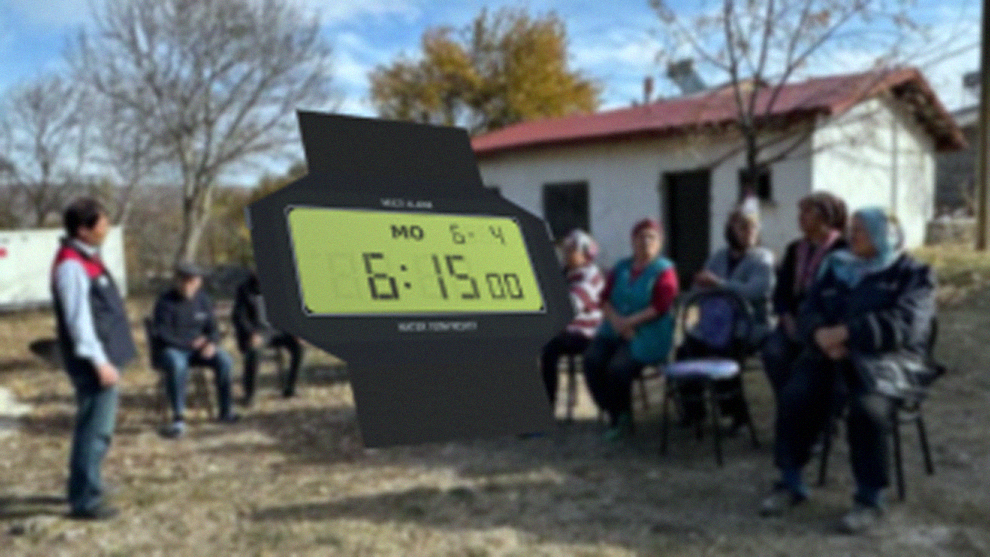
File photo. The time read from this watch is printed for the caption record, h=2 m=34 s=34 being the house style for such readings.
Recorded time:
h=6 m=15 s=0
